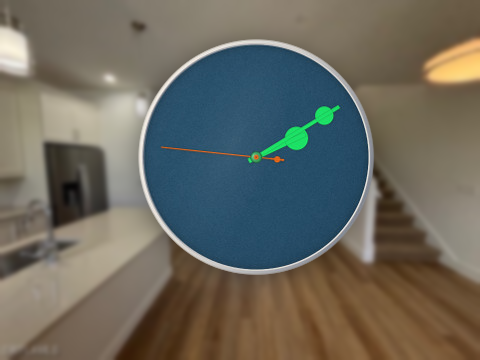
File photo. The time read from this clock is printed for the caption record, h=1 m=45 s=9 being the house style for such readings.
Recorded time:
h=2 m=9 s=46
